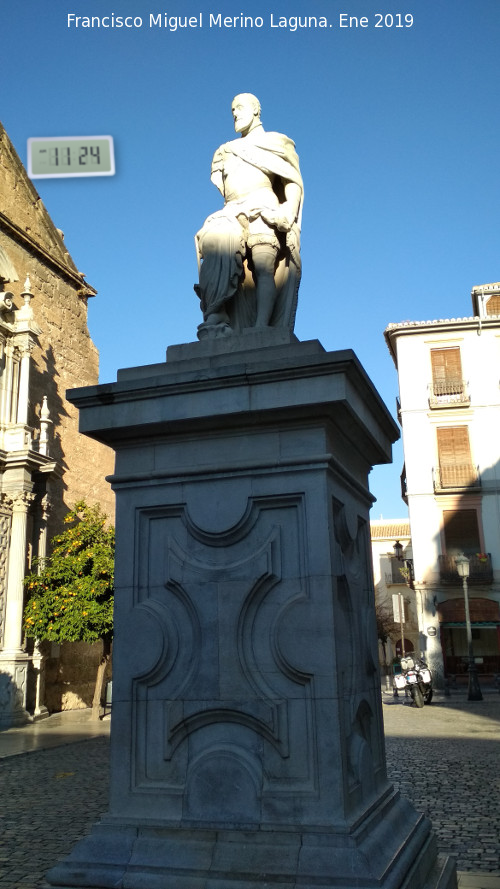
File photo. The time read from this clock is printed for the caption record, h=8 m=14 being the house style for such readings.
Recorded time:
h=11 m=24
